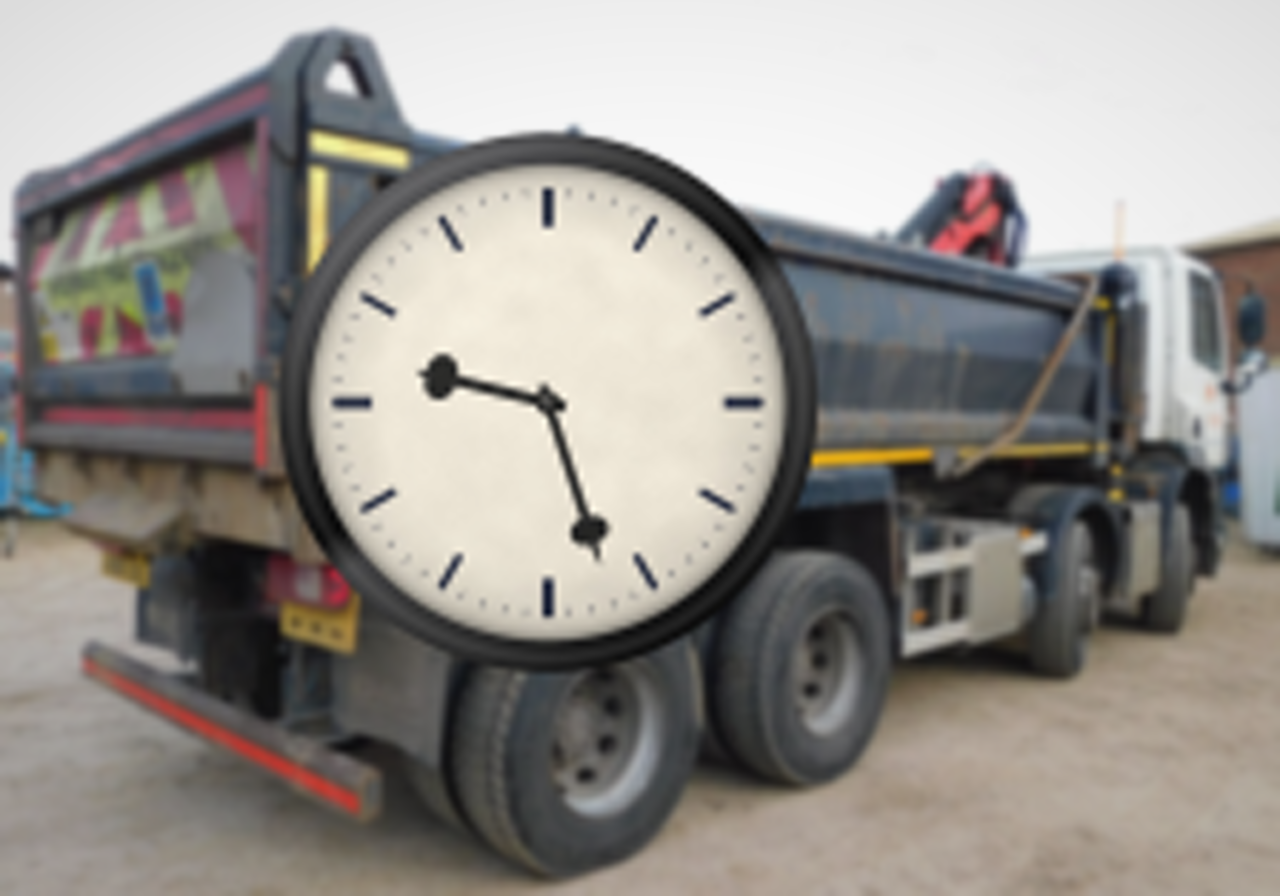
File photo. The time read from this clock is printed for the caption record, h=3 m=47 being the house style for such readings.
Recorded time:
h=9 m=27
